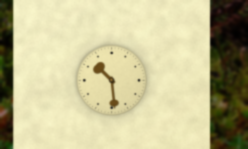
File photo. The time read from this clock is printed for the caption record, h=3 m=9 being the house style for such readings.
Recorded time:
h=10 m=29
